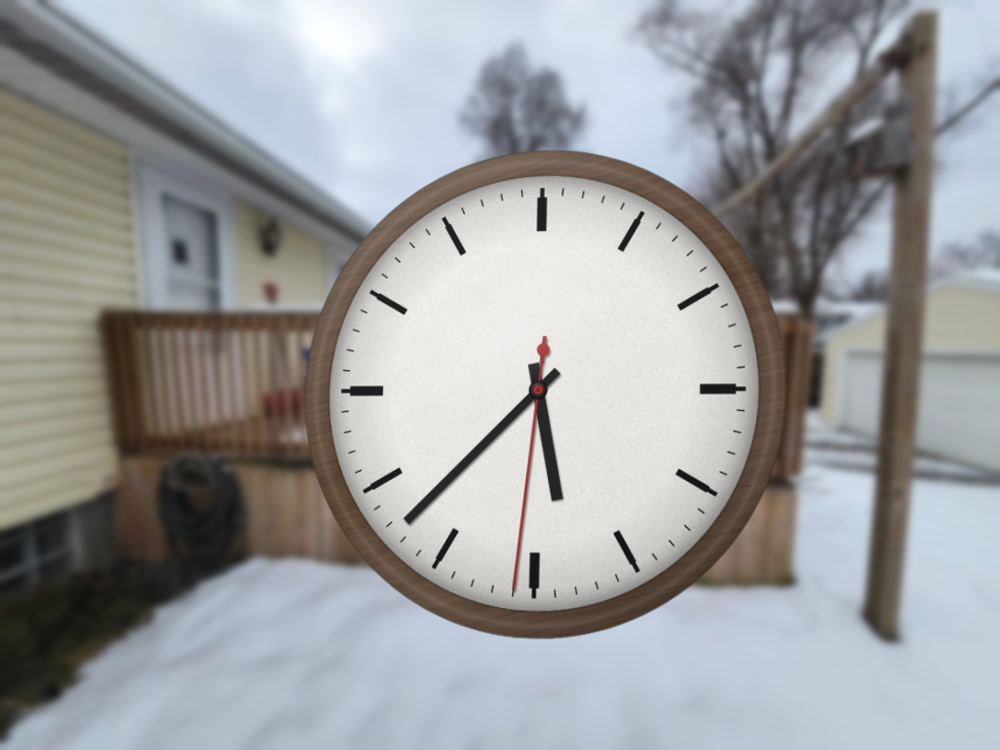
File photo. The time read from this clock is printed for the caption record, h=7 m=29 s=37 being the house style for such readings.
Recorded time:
h=5 m=37 s=31
